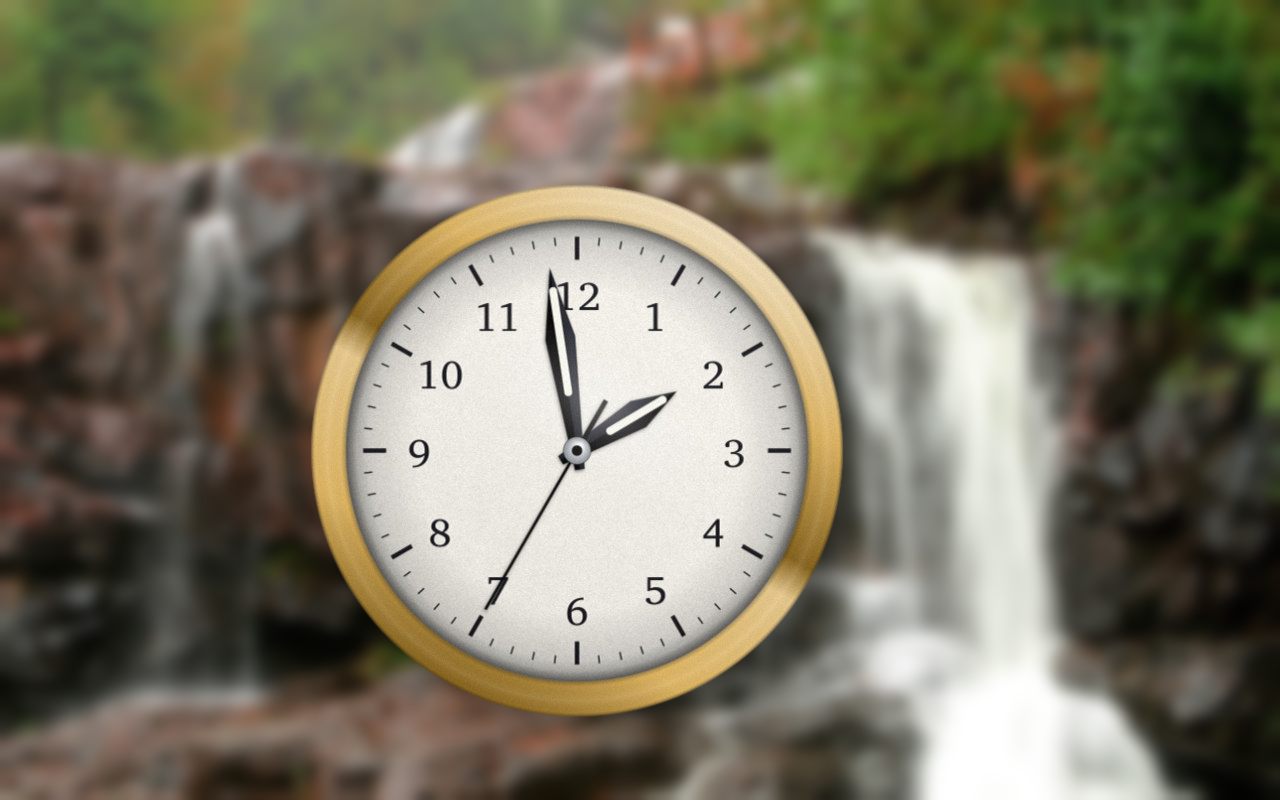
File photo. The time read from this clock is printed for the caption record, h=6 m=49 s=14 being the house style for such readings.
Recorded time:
h=1 m=58 s=35
